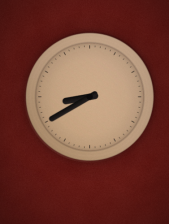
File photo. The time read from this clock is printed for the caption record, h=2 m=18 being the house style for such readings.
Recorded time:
h=8 m=40
